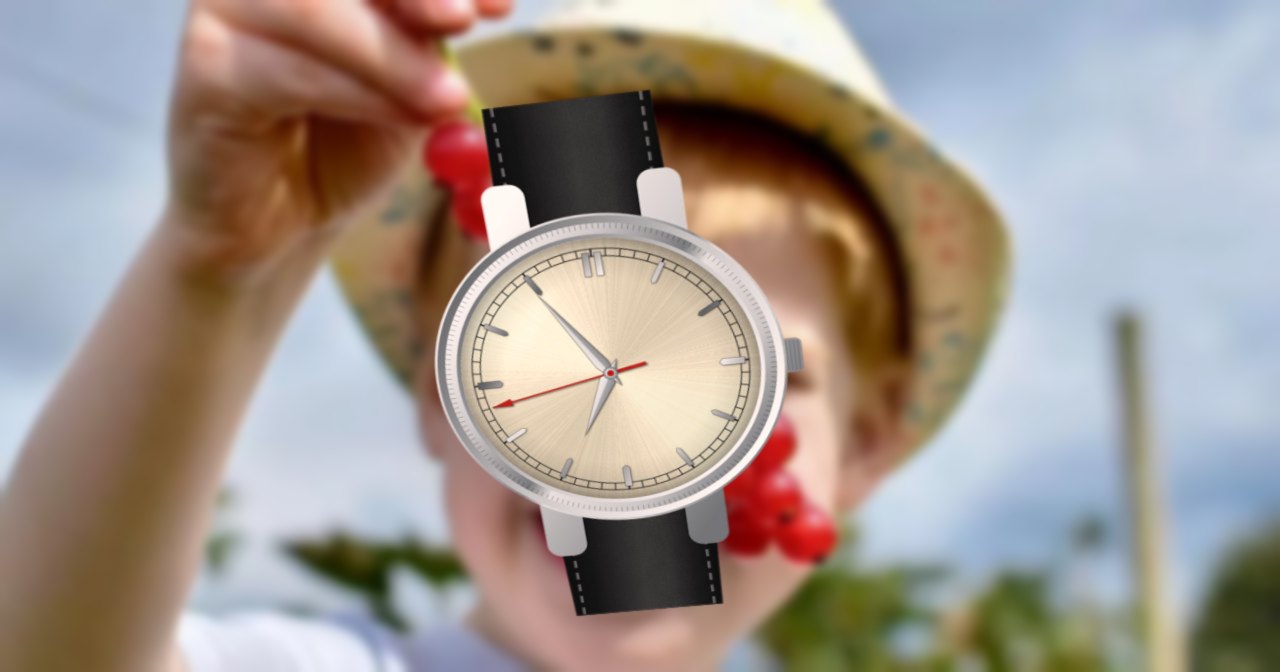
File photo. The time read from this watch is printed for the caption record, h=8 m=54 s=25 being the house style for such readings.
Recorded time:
h=6 m=54 s=43
